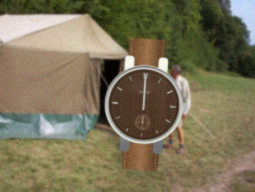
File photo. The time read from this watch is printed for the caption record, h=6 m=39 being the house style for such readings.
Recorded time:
h=12 m=0
